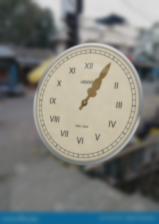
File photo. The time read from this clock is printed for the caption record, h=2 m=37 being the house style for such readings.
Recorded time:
h=1 m=5
